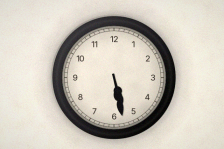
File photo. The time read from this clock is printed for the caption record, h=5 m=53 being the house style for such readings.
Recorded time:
h=5 m=28
